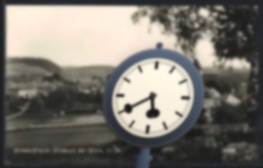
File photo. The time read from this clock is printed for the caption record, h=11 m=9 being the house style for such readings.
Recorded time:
h=5 m=40
